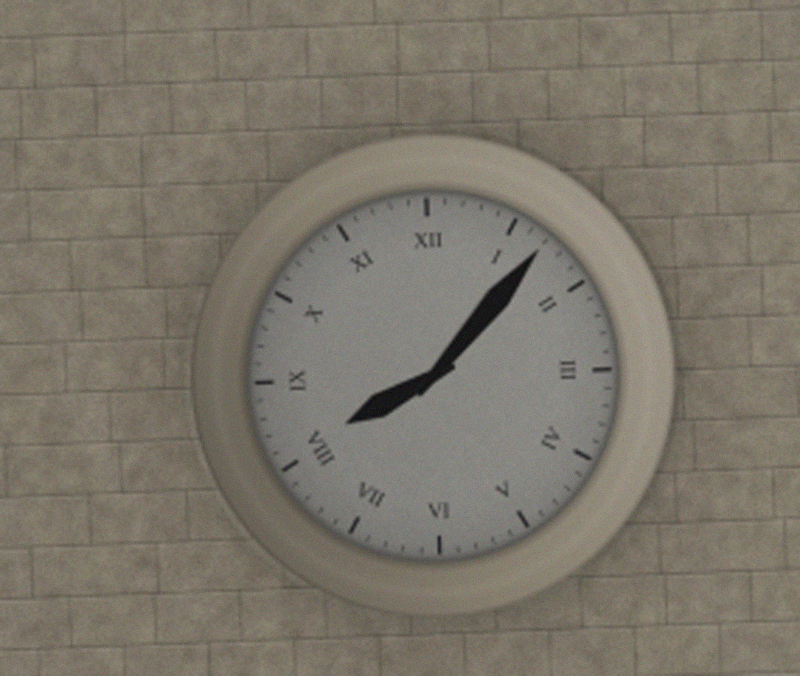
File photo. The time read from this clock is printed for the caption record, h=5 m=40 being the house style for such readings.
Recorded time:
h=8 m=7
